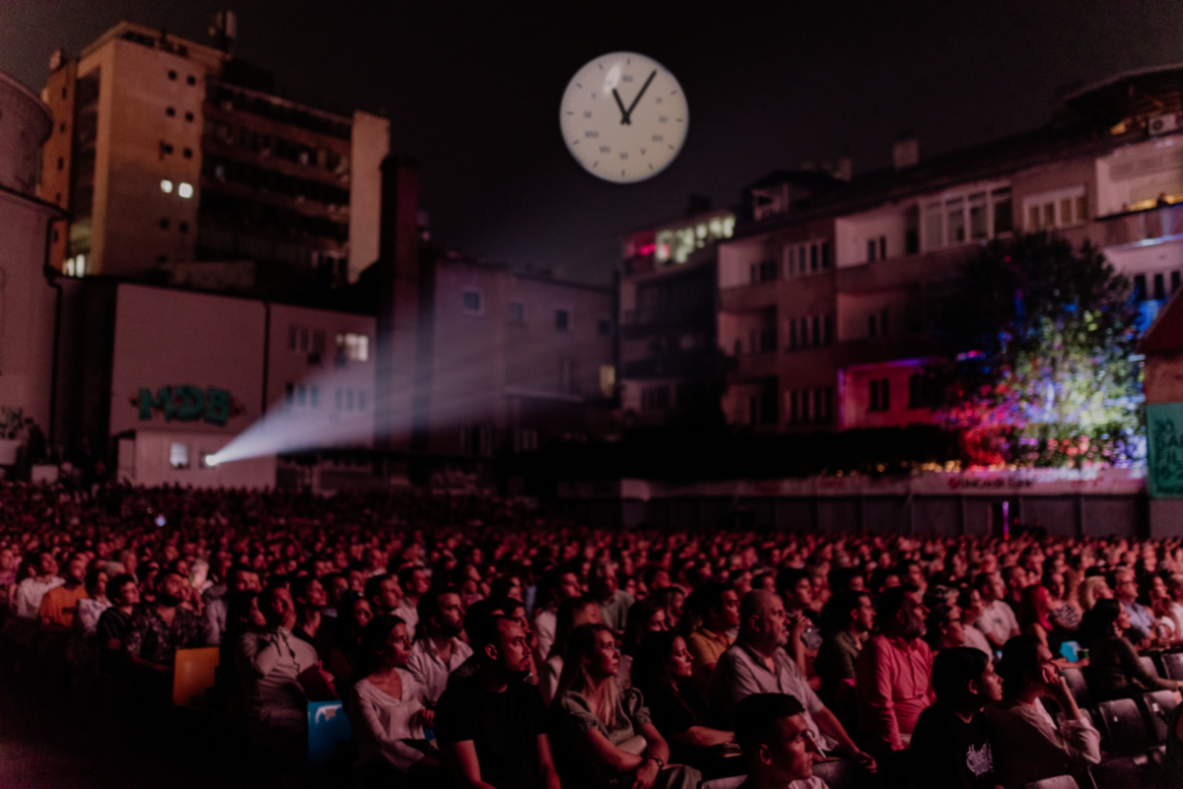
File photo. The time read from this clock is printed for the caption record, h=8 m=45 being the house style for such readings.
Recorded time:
h=11 m=5
